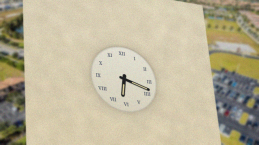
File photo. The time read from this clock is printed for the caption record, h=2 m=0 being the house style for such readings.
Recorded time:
h=6 m=18
